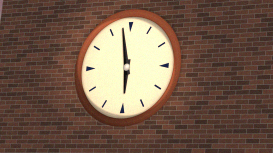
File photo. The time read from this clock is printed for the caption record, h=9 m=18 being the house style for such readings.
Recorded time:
h=5 m=58
